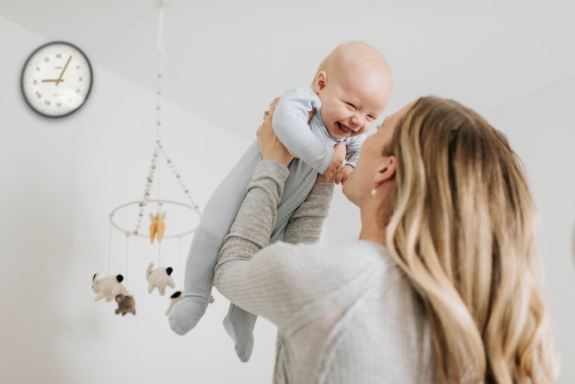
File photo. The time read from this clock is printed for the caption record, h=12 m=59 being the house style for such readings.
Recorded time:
h=9 m=5
